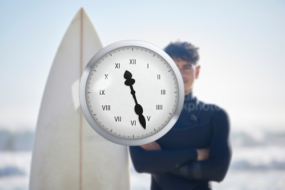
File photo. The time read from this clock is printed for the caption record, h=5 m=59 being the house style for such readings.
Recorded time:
h=11 m=27
